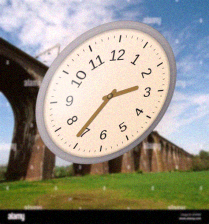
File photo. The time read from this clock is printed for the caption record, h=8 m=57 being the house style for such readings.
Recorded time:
h=2 m=36
